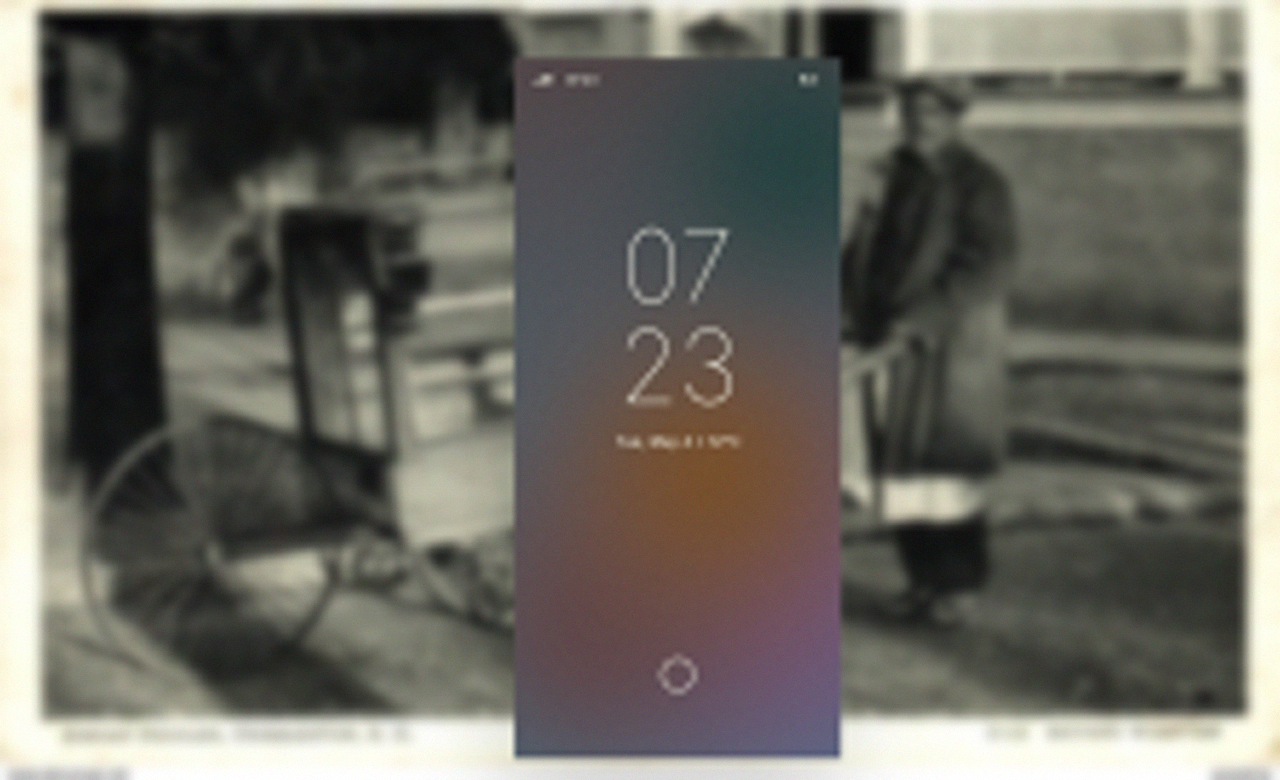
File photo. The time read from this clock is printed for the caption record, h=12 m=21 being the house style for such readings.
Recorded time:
h=7 m=23
